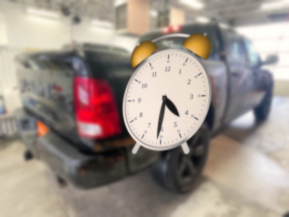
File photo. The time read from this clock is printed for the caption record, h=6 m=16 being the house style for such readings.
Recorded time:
h=4 m=31
